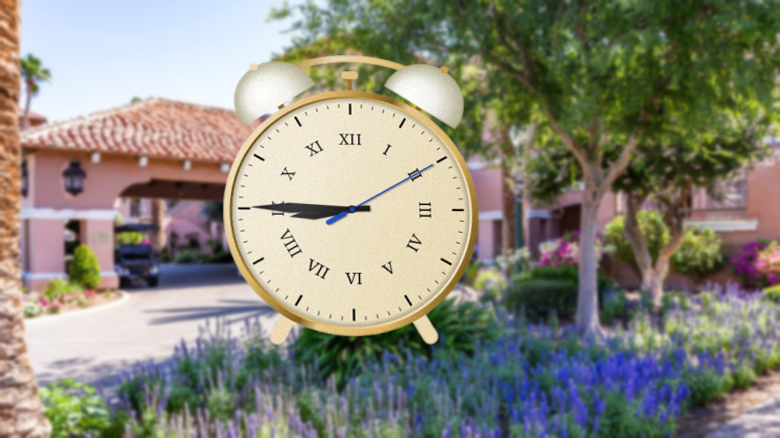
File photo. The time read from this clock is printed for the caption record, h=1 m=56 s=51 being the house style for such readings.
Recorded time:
h=8 m=45 s=10
